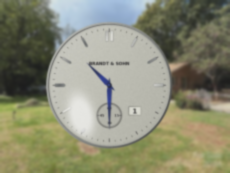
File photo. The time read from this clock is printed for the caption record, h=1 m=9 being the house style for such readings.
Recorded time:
h=10 m=30
